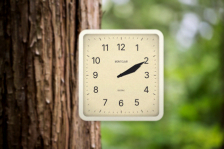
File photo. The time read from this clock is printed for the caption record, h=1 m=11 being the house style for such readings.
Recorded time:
h=2 m=10
